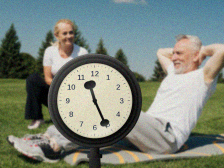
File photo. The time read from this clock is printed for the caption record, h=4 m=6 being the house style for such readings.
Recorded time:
h=11 m=26
